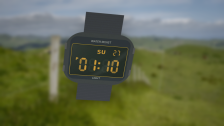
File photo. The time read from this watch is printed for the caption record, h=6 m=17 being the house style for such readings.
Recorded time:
h=1 m=10
